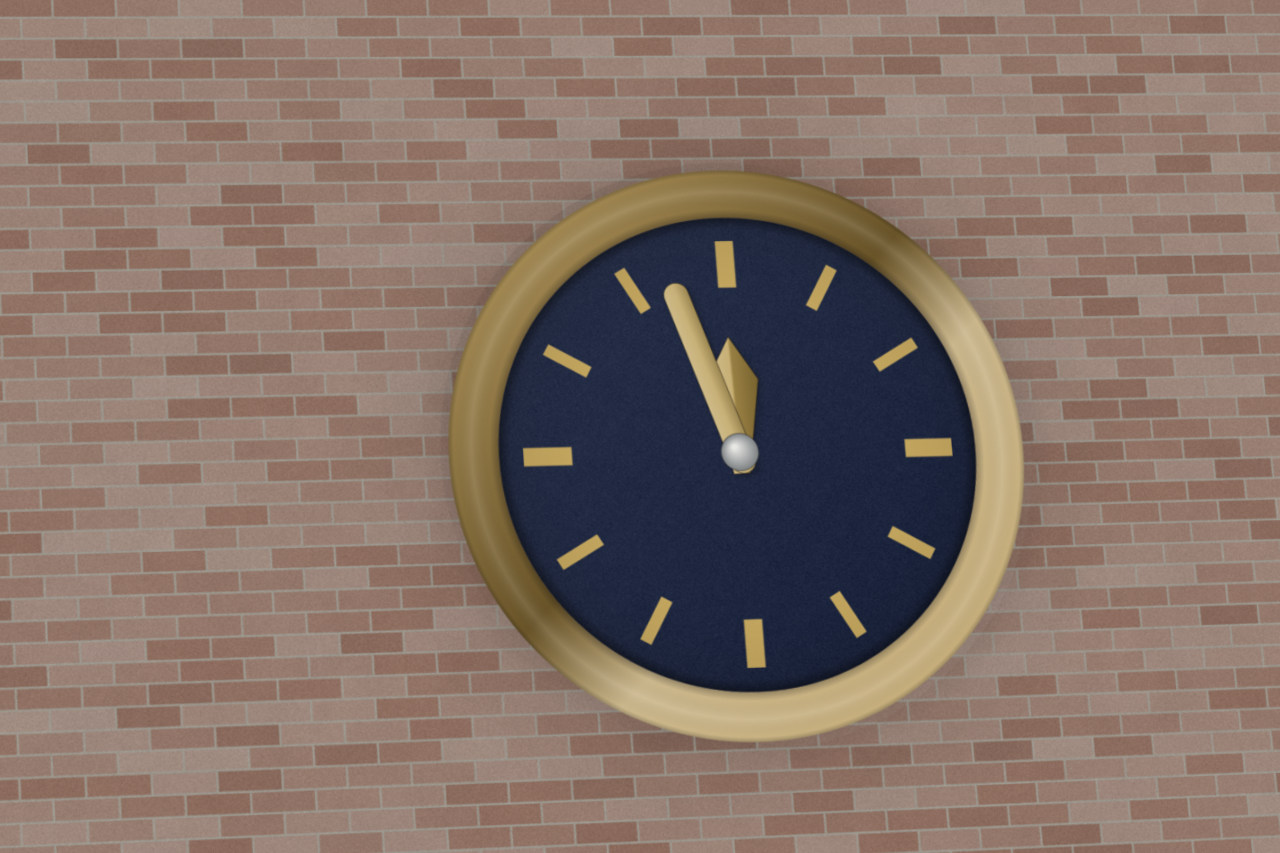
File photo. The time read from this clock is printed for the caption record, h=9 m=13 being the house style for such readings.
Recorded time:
h=11 m=57
